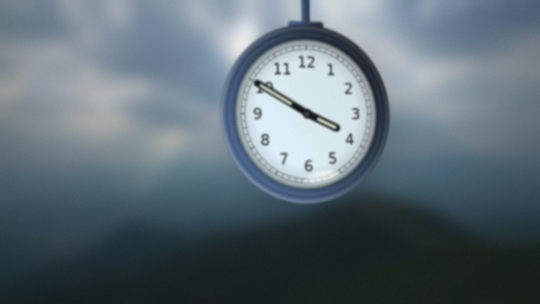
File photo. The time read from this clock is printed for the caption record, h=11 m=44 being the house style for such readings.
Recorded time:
h=3 m=50
